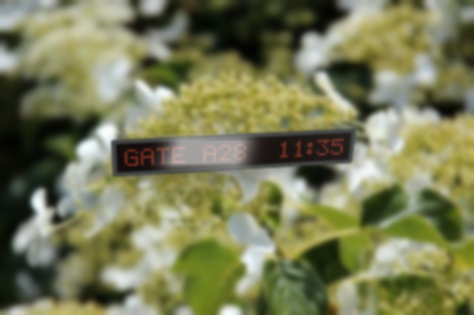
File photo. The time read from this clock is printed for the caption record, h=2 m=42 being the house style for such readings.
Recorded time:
h=11 m=35
